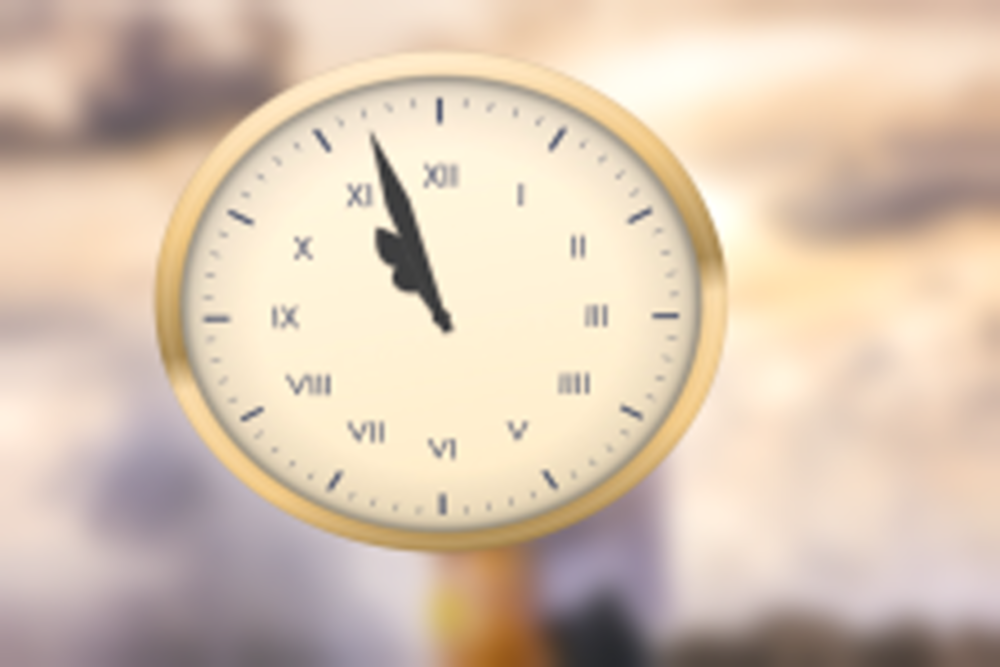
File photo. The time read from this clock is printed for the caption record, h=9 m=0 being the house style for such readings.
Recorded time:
h=10 m=57
